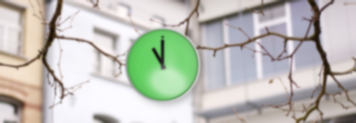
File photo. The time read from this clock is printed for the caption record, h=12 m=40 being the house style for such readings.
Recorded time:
h=11 m=0
